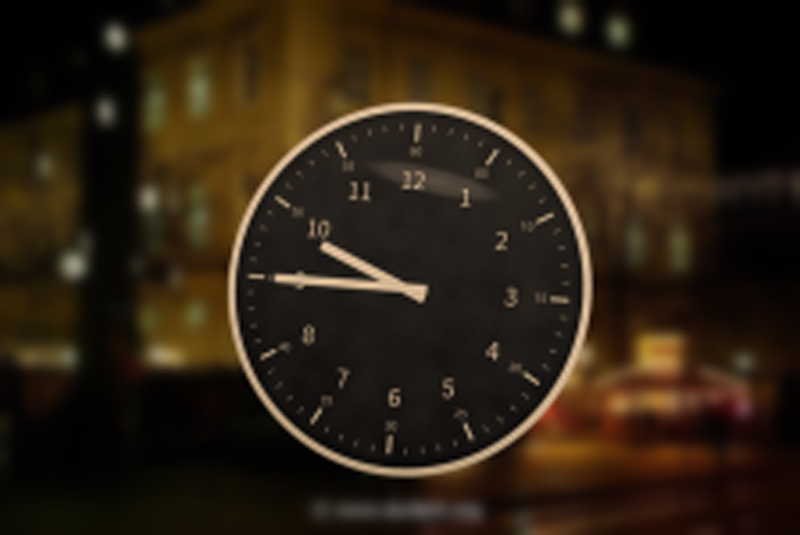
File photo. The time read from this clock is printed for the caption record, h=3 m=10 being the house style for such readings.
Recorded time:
h=9 m=45
